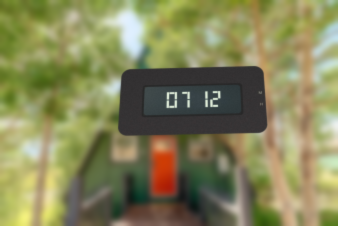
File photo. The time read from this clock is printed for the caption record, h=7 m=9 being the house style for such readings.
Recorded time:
h=7 m=12
